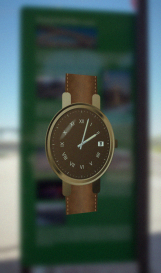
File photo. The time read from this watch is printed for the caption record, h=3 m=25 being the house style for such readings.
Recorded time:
h=2 m=3
